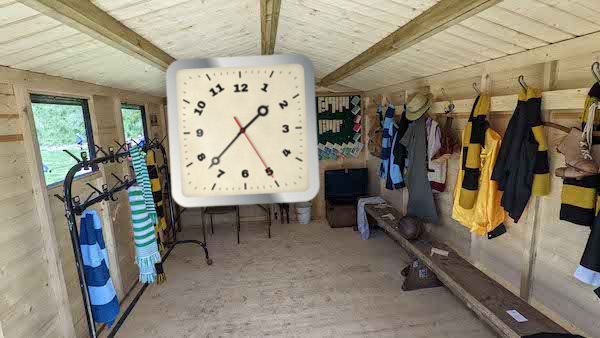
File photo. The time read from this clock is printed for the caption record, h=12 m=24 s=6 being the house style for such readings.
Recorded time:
h=1 m=37 s=25
